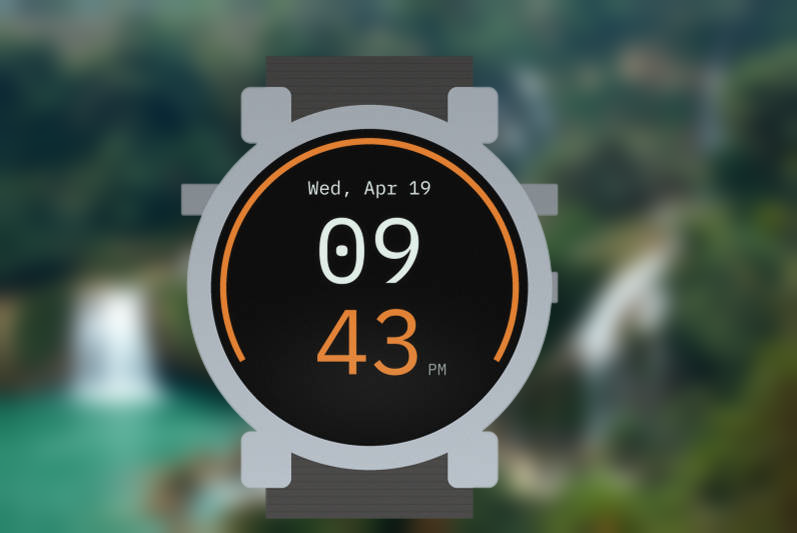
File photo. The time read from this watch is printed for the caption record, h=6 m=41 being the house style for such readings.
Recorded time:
h=9 m=43
